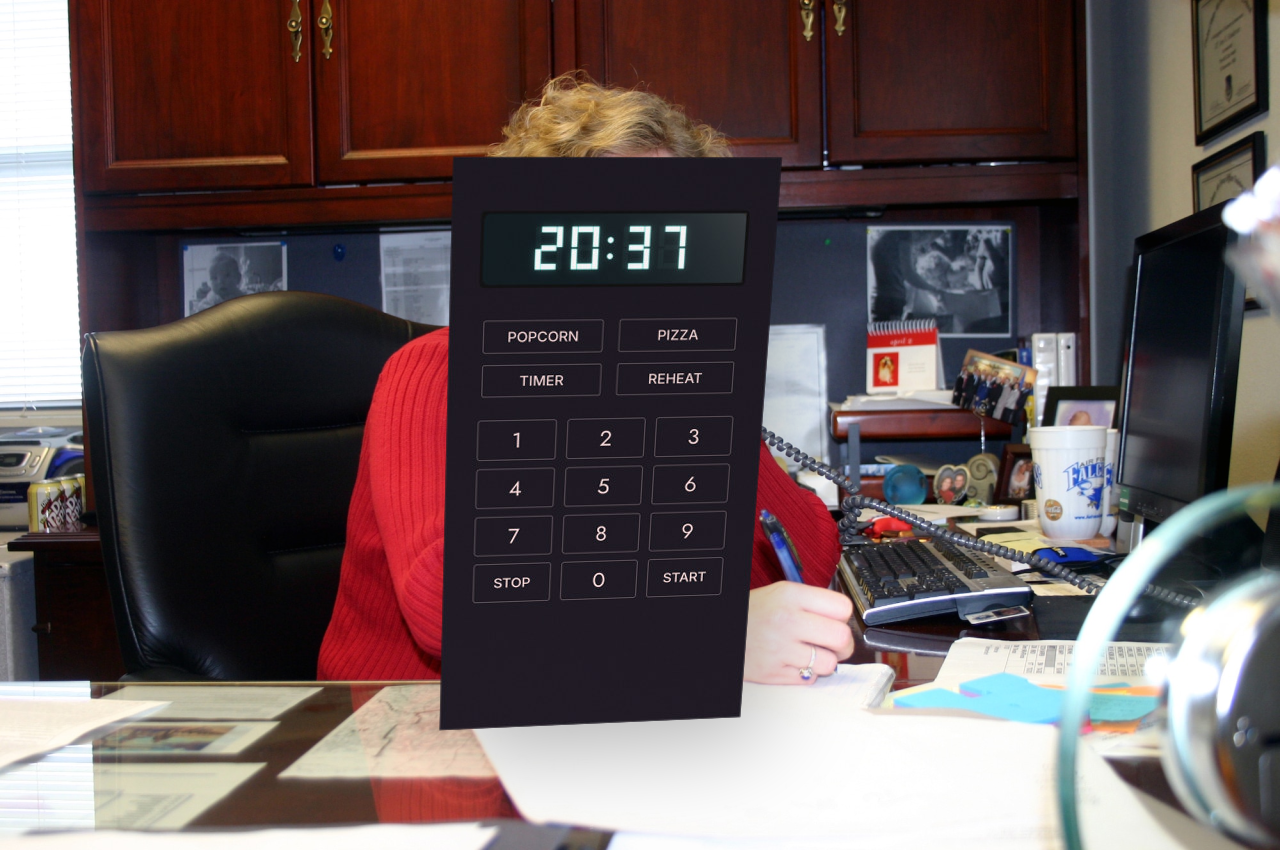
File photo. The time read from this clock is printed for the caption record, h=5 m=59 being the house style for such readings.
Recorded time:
h=20 m=37
